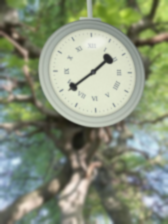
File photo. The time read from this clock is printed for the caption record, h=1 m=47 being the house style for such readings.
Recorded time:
h=1 m=39
